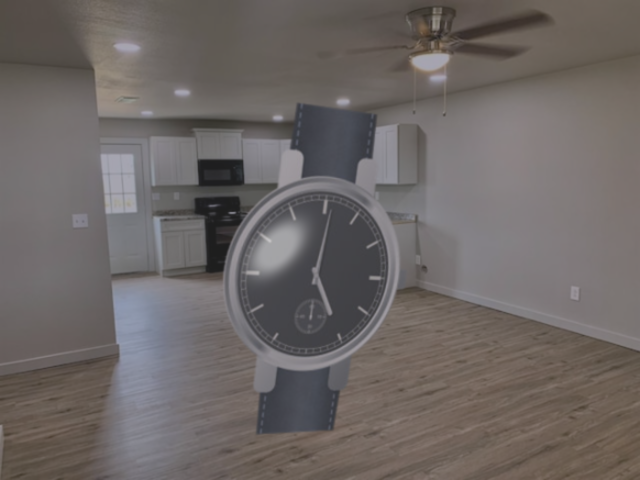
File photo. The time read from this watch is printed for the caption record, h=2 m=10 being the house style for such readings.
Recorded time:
h=5 m=1
